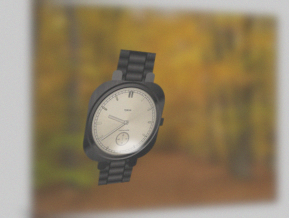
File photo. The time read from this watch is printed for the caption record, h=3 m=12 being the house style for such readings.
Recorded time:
h=9 m=39
